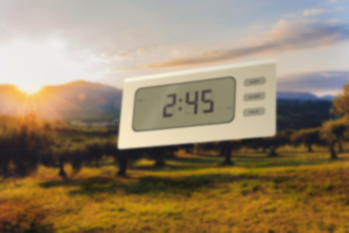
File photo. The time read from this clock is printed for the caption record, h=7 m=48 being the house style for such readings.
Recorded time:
h=2 m=45
